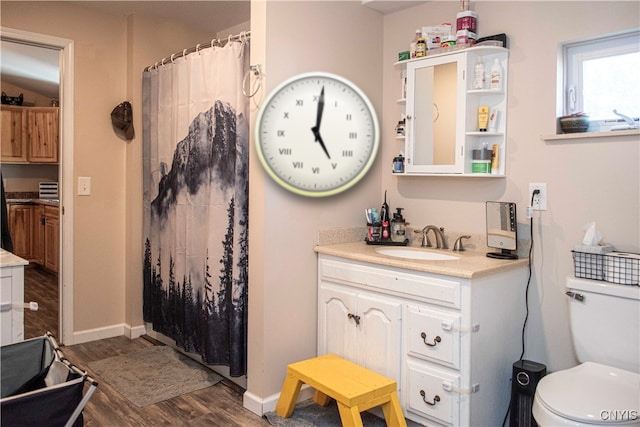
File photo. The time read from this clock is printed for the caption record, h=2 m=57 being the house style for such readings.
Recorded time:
h=5 m=1
